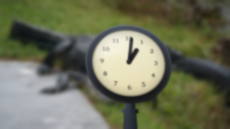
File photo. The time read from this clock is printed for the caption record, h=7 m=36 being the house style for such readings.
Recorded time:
h=1 m=1
